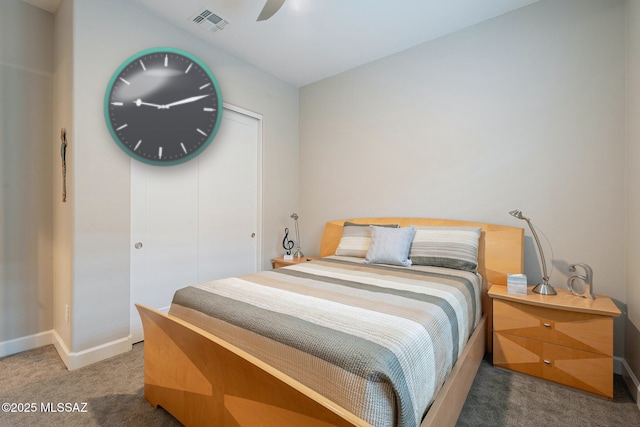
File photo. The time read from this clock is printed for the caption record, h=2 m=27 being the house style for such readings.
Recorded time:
h=9 m=12
